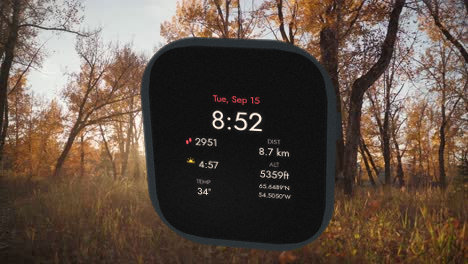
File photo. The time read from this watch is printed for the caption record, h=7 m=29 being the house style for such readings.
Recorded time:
h=8 m=52
